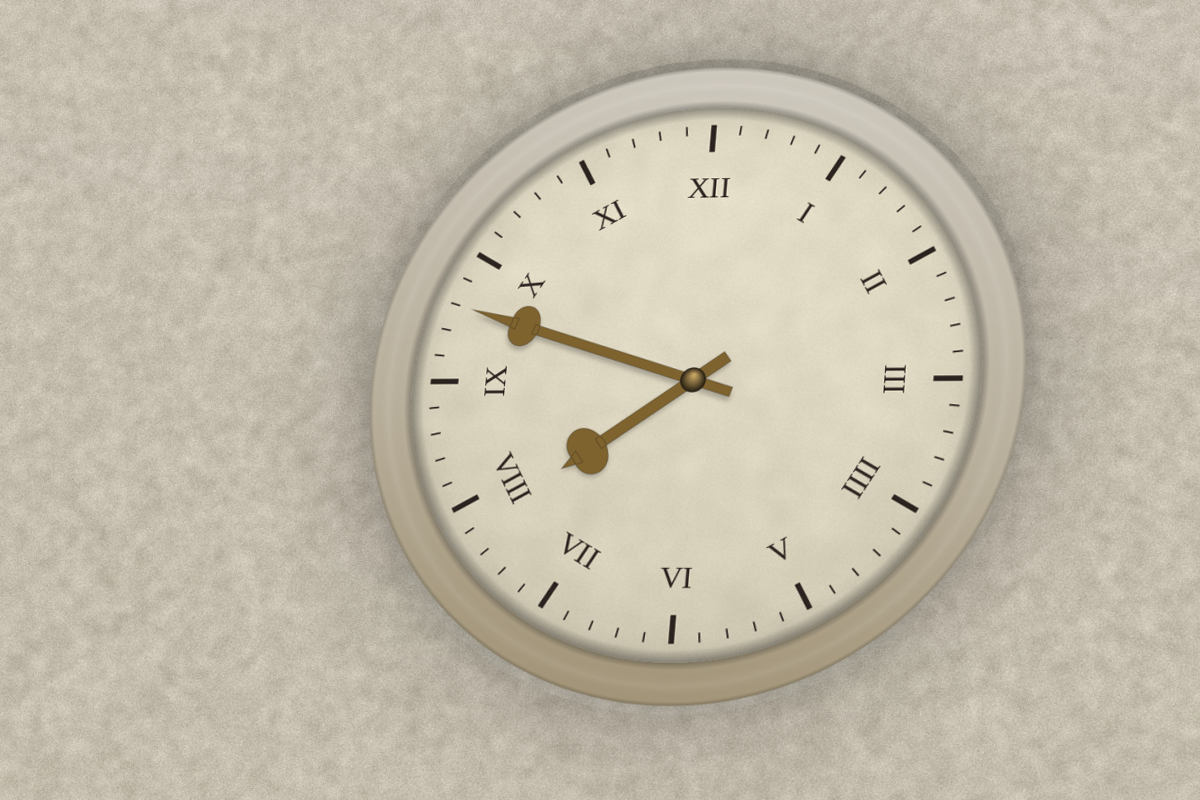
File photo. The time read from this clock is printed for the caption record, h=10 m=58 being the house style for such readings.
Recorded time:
h=7 m=48
